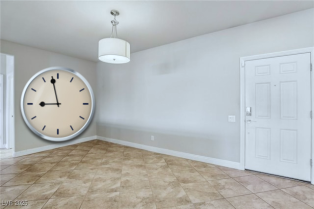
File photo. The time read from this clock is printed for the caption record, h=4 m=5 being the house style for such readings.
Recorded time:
h=8 m=58
